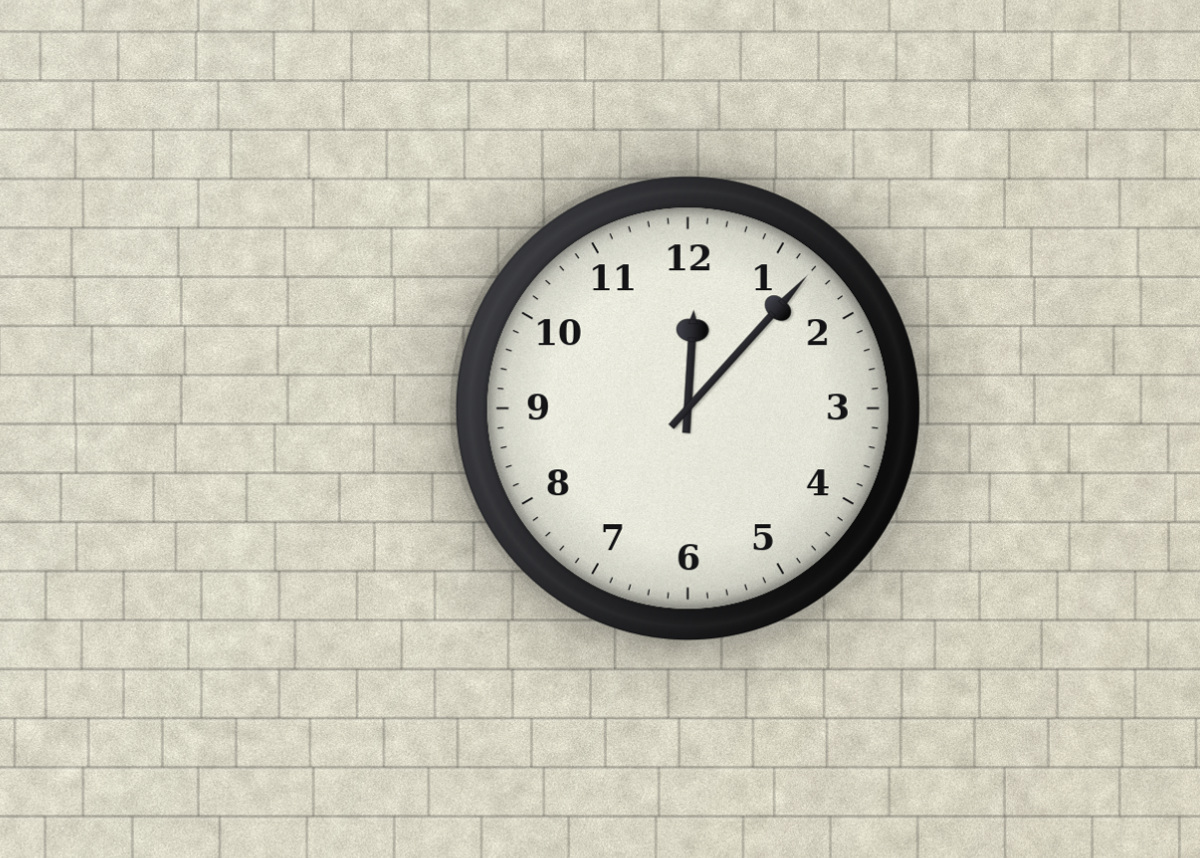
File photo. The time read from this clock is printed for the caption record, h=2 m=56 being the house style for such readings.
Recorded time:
h=12 m=7
